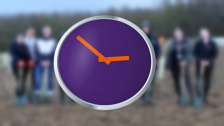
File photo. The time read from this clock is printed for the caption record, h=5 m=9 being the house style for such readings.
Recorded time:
h=2 m=52
